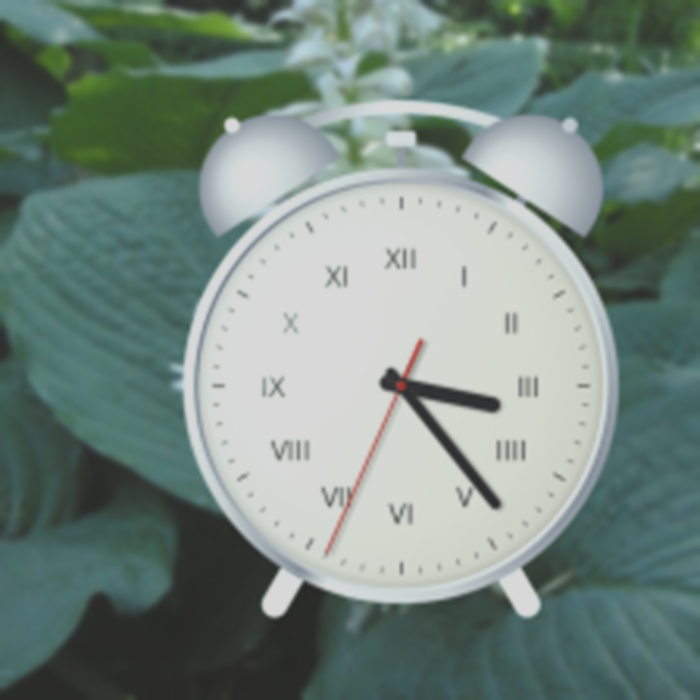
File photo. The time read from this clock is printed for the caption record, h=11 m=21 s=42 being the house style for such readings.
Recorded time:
h=3 m=23 s=34
